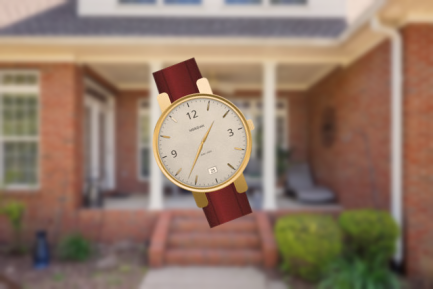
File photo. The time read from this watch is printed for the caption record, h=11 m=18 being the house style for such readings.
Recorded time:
h=1 m=37
